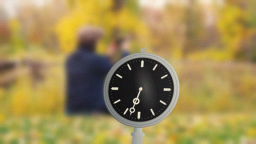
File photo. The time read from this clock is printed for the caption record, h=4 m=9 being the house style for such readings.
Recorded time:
h=6 m=33
